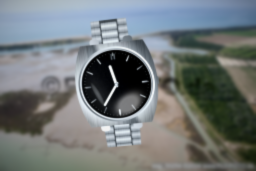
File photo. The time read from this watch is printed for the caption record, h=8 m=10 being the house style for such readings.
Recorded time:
h=11 m=36
